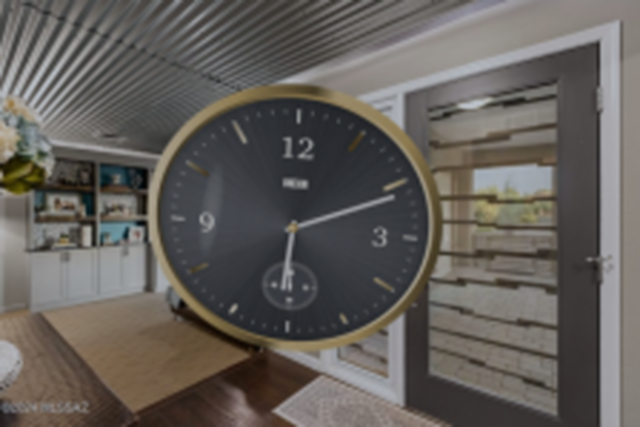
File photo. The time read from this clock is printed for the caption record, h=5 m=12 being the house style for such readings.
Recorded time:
h=6 m=11
